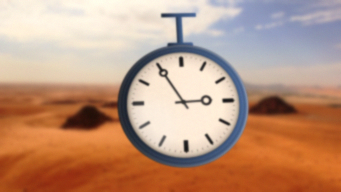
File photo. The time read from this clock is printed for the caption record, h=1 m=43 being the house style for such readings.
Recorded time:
h=2 m=55
